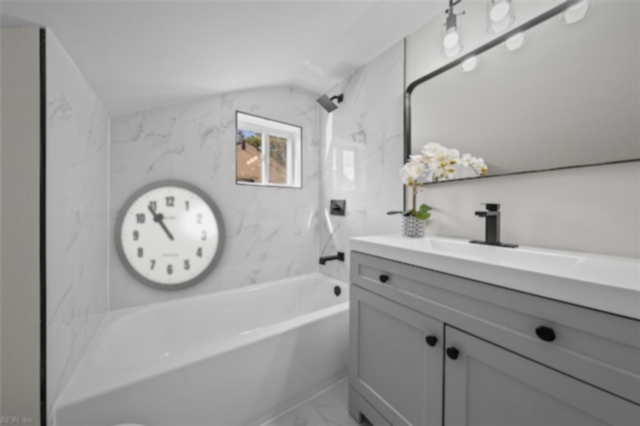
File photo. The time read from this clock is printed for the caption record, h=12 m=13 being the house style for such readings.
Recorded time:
h=10 m=54
